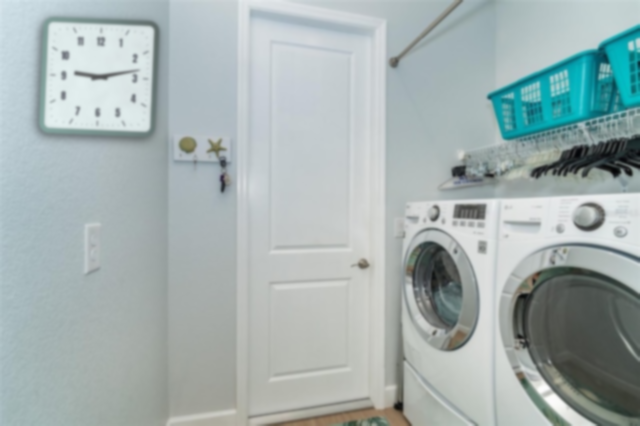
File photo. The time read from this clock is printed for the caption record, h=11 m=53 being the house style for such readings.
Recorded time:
h=9 m=13
